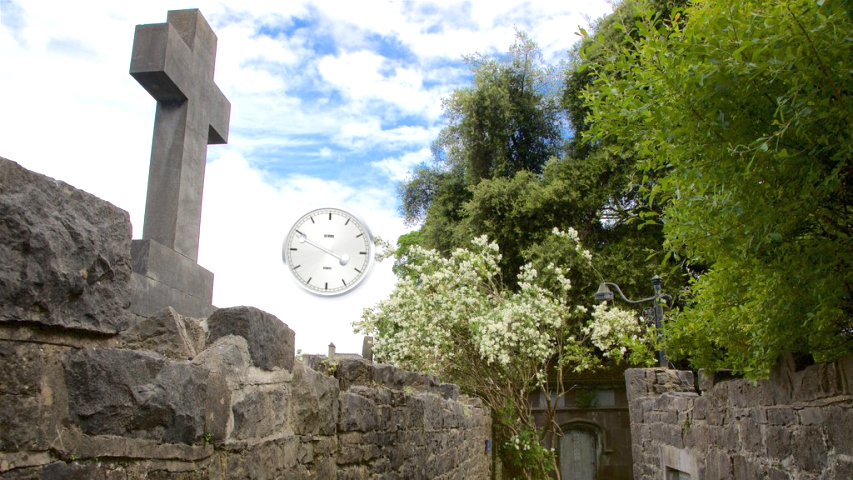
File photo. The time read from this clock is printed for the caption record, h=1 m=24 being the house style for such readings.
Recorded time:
h=3 m=49
